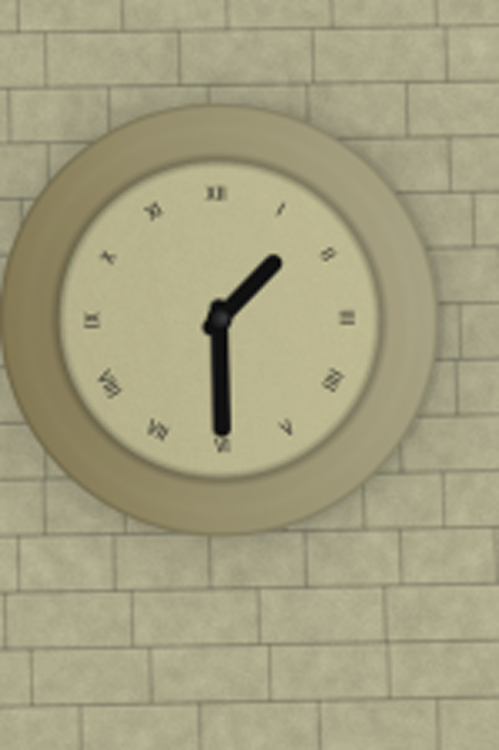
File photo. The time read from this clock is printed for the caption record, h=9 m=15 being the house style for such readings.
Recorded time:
h=1 m=30
